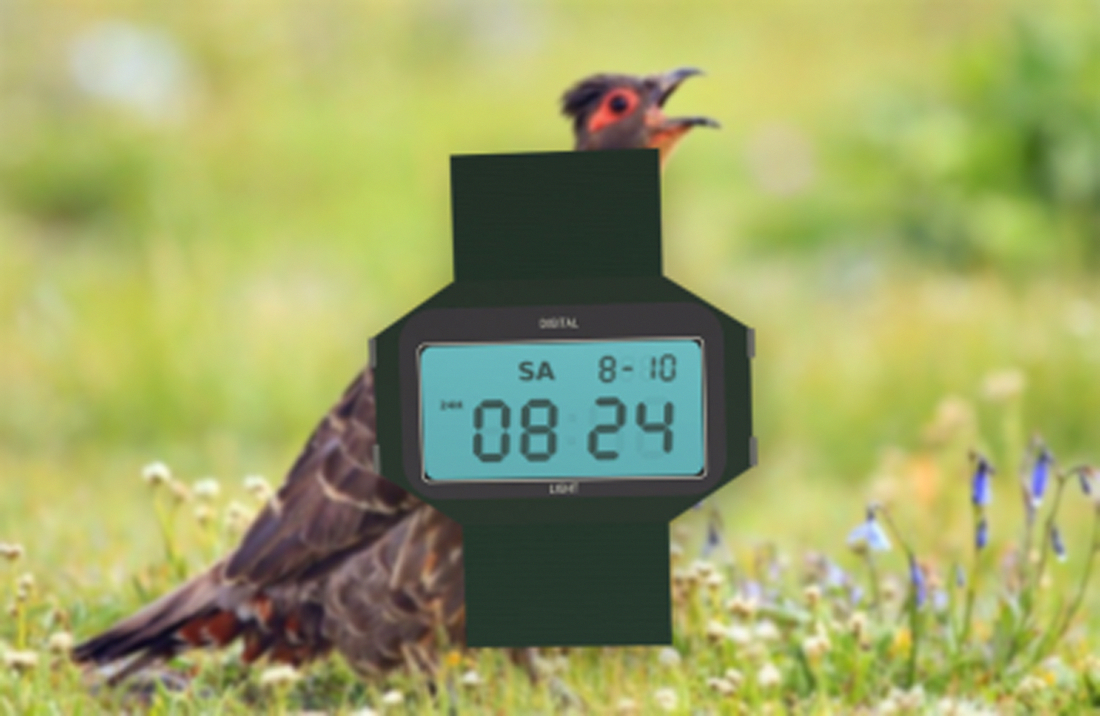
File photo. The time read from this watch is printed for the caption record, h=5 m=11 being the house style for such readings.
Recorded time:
h=8 m=24
